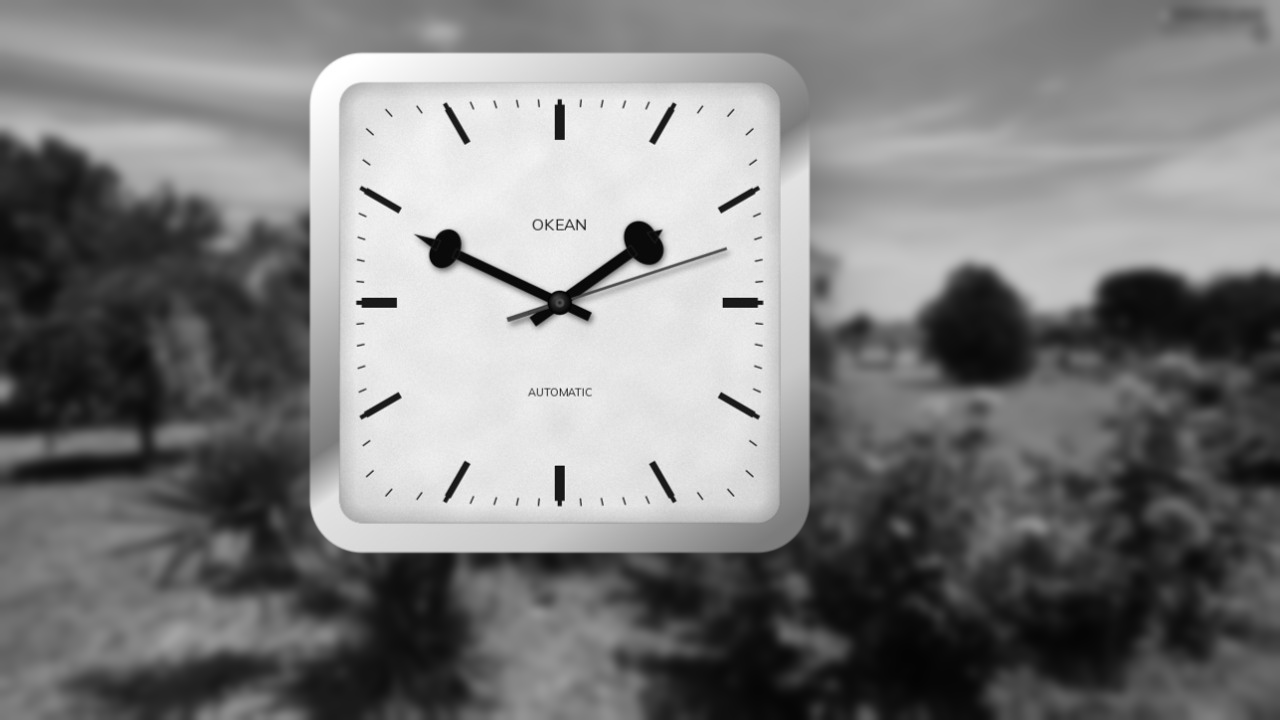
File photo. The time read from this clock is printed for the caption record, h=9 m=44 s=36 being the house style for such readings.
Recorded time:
h=1 m=49 s=12
